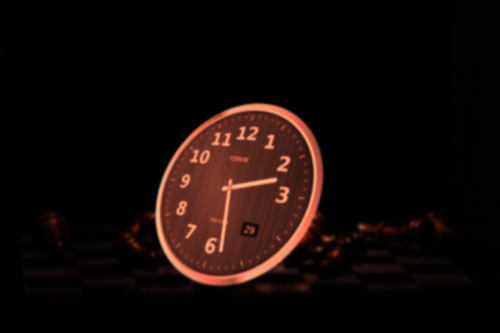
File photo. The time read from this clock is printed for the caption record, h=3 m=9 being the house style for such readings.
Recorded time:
h=2 m=28
